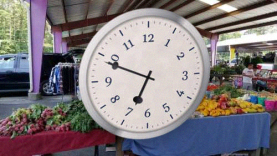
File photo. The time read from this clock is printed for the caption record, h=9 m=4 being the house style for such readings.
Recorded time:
h=6 m=49
